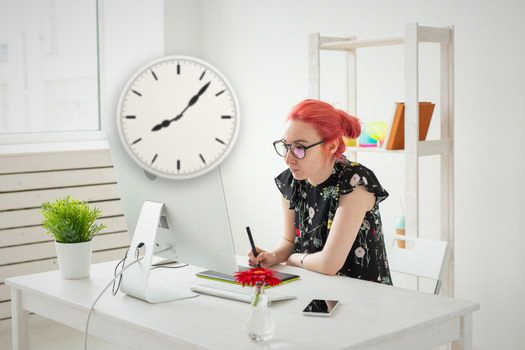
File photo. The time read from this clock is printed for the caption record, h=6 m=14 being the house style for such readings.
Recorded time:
h=8 m=7
